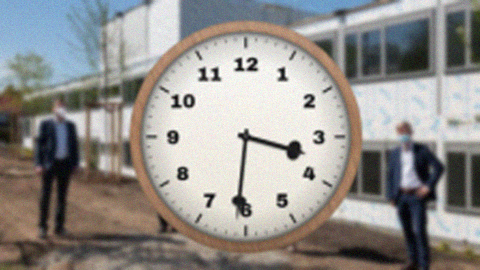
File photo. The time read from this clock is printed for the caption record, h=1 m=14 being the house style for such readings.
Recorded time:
h=3 m=31
